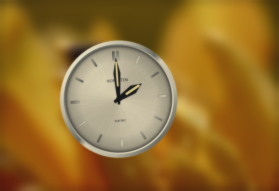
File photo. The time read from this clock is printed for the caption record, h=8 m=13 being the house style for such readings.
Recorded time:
h=2 m=0
